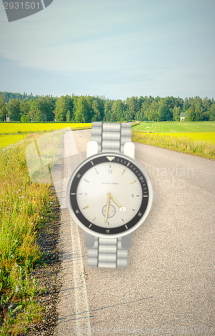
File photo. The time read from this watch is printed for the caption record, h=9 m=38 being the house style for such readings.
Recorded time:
h=4 m=31
